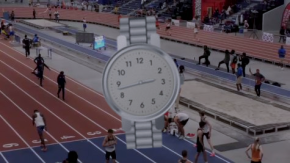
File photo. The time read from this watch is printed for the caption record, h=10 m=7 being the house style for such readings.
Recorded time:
h=2 m=43
